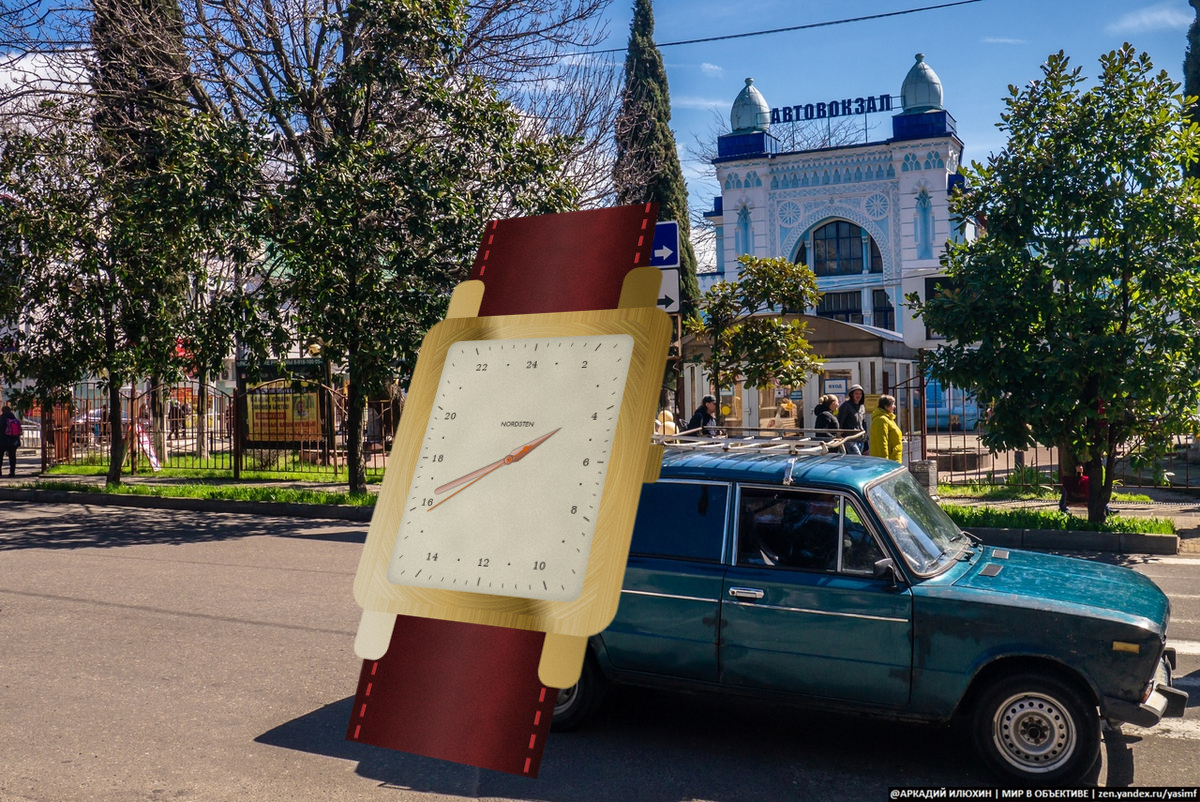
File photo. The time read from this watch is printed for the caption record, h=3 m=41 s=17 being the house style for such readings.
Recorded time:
h=3 m=40 s=39
